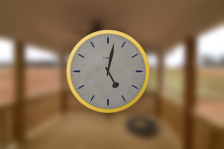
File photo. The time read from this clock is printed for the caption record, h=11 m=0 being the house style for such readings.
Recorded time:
h=5 m=2
